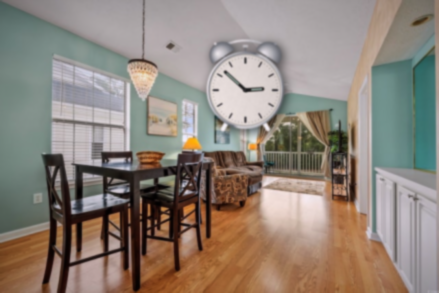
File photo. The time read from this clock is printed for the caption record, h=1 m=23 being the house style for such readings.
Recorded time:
h=2 m=52
